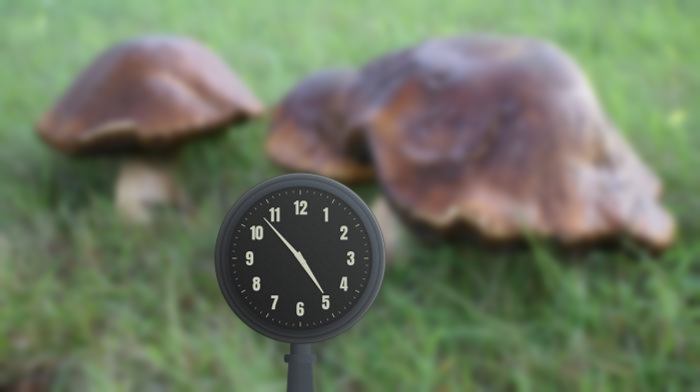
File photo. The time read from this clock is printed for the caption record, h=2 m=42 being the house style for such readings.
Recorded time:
h=4 m=53
